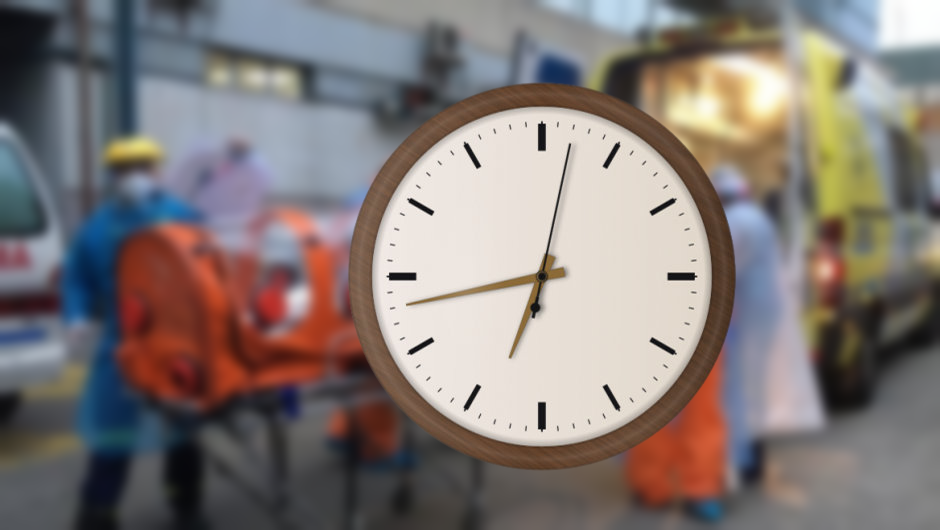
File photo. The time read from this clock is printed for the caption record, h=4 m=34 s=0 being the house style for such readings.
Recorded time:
h=6 m=43 s=2
